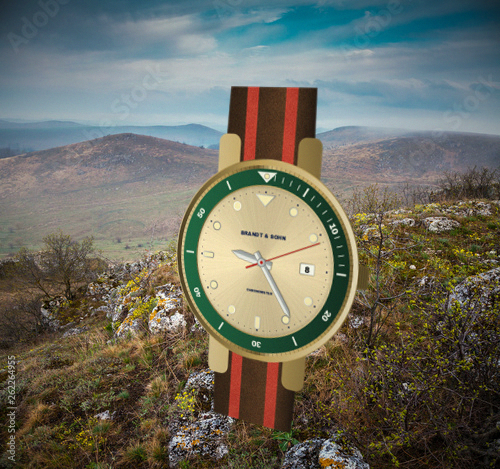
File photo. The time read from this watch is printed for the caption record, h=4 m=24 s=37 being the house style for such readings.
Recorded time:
h=9 m=24 s=11
